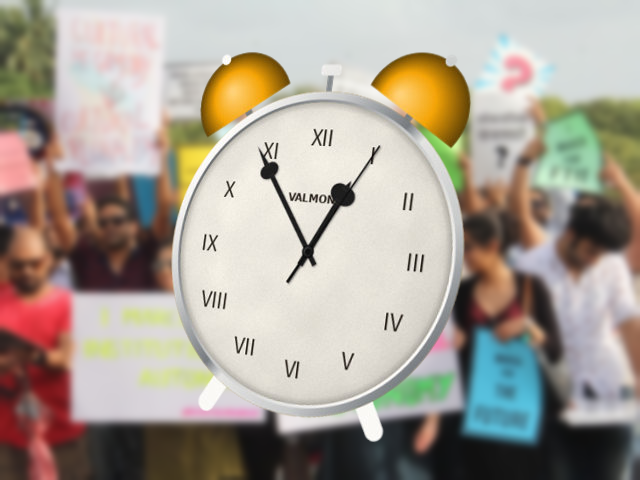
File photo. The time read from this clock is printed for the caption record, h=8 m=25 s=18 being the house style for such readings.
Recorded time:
h=12 m=54 s=5
